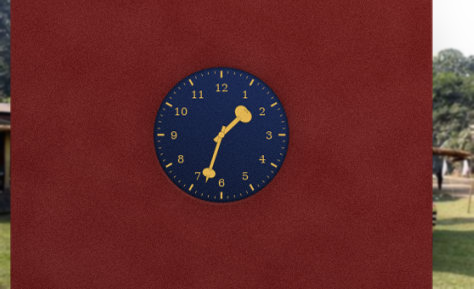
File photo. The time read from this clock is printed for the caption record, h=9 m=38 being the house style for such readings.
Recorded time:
h=1 m=33
